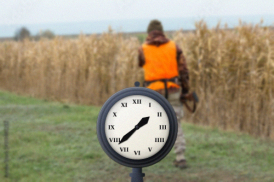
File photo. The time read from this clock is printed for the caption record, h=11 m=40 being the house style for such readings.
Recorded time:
h=1 m=38
